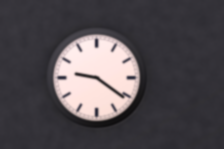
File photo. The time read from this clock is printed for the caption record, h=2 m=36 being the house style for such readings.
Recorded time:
h=9 m=21
